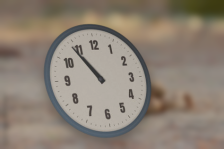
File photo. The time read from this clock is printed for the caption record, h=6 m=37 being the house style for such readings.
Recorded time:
h=10 m=54
